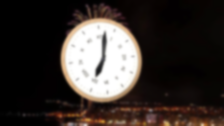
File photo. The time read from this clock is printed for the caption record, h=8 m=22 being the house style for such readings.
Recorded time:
h=7 m=2
